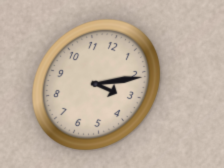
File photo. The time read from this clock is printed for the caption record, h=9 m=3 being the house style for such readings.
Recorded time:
h=3 m=11
